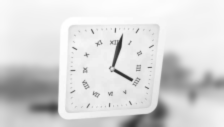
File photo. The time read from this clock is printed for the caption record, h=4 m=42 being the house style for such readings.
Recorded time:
h=4 m=2
